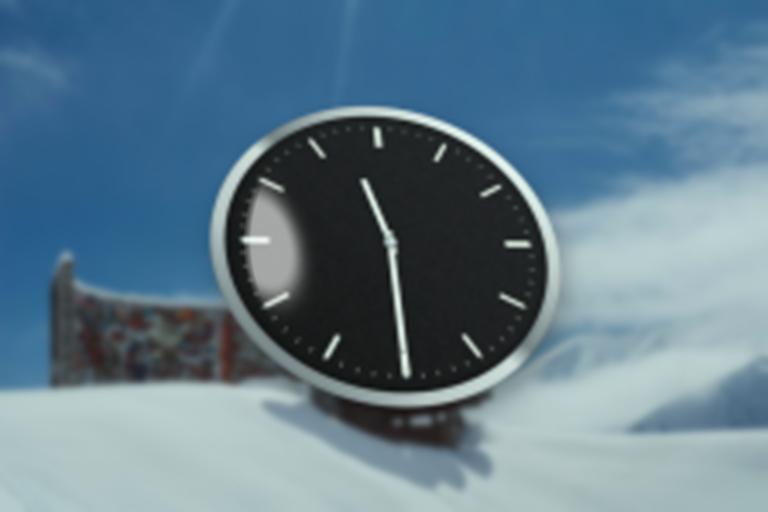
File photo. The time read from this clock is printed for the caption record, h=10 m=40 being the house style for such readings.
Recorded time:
h=11 m=30
